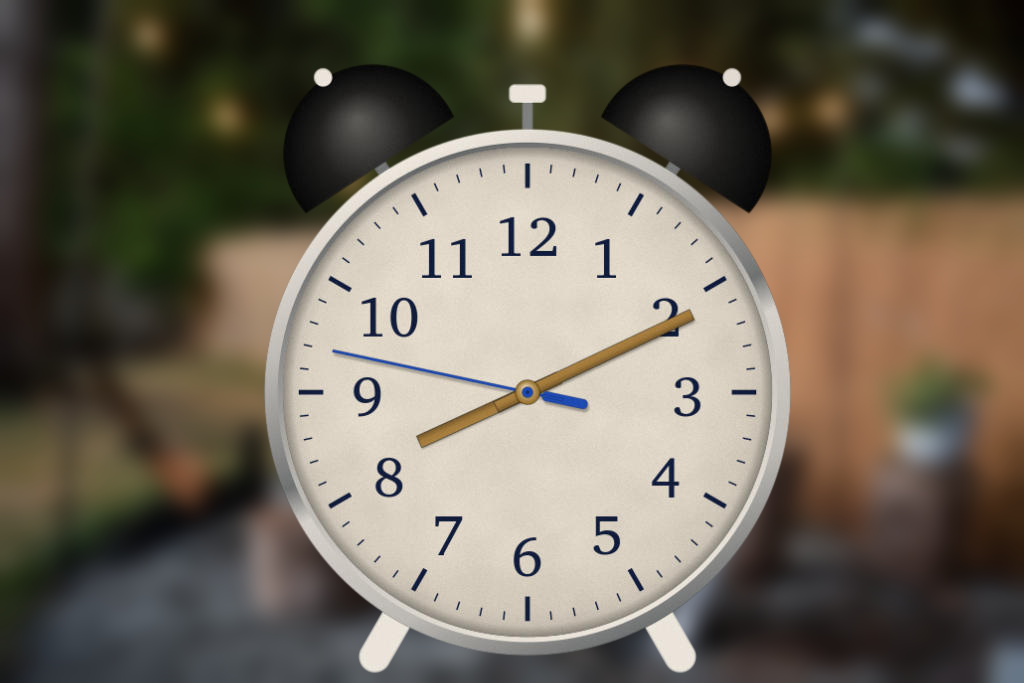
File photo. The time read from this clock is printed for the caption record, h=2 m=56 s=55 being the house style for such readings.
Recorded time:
h=8 m=10 s=47
